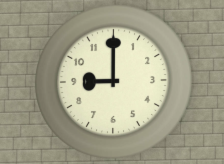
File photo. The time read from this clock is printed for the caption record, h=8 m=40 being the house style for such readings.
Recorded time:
h=9 m=0
